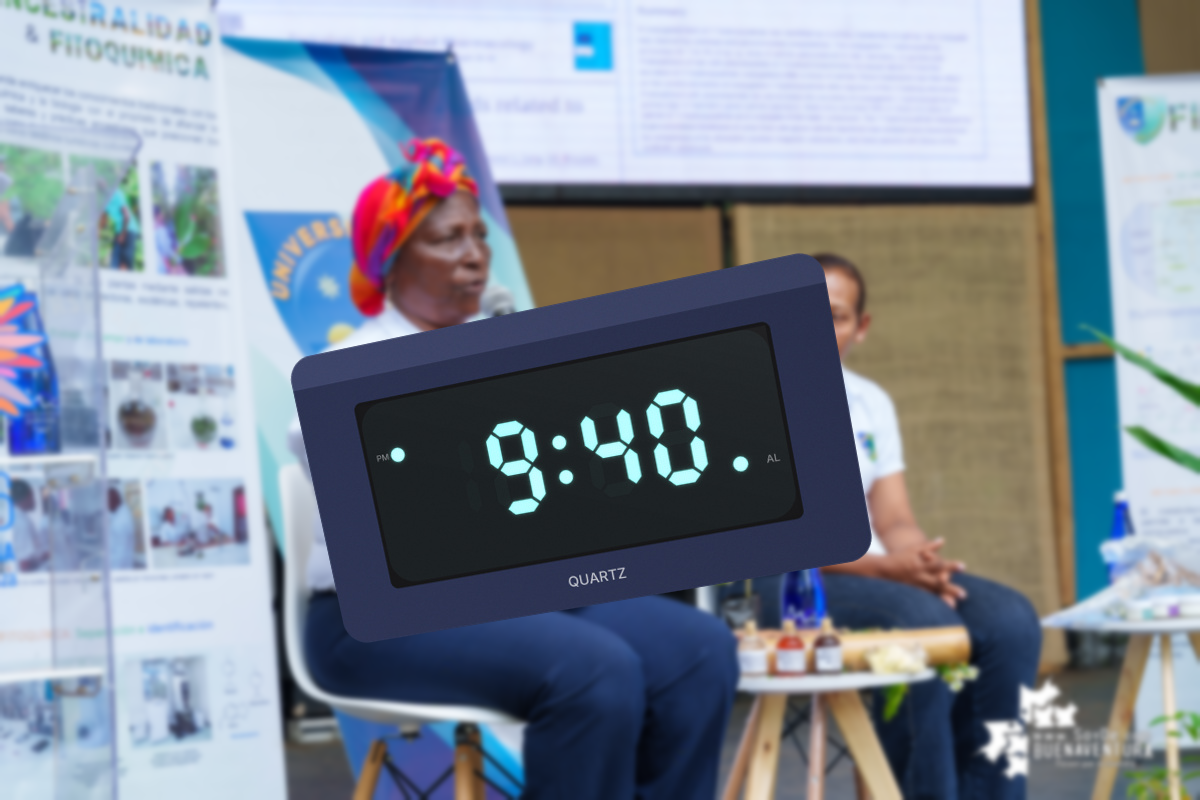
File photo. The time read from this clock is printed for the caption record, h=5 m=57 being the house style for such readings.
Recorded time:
h=9 m=40
